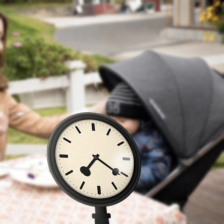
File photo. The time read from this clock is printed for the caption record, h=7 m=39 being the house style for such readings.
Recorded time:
h=7 m=21
